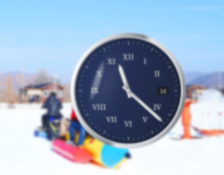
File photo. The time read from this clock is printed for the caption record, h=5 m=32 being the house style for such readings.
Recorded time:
h=11 m=22
